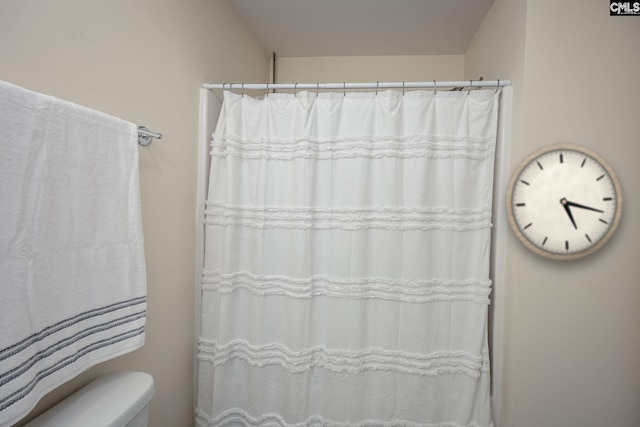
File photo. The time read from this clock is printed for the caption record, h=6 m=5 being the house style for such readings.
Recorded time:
h=5 m=18
